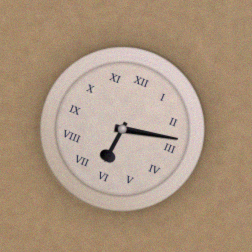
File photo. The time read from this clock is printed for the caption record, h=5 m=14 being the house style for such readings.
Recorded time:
h=6 m=13
